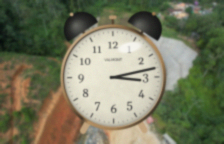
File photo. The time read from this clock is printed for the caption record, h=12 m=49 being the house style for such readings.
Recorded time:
h=3 m=13
